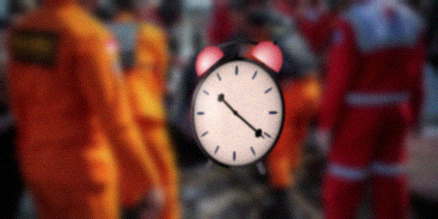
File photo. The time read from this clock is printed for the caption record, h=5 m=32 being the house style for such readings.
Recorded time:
h=10 m=21
